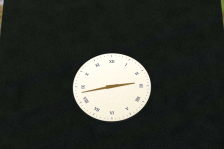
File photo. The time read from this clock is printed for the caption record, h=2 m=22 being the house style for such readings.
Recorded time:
h=2 m=43
